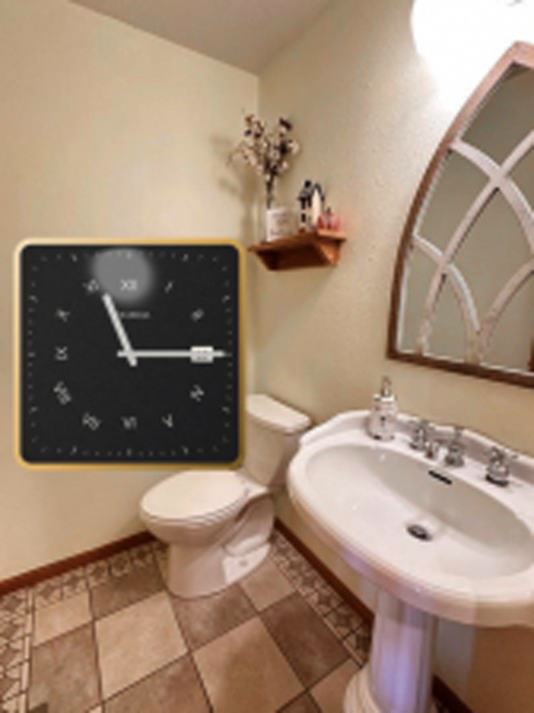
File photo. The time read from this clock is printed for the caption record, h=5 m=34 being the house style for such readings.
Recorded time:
h=11 m=15
